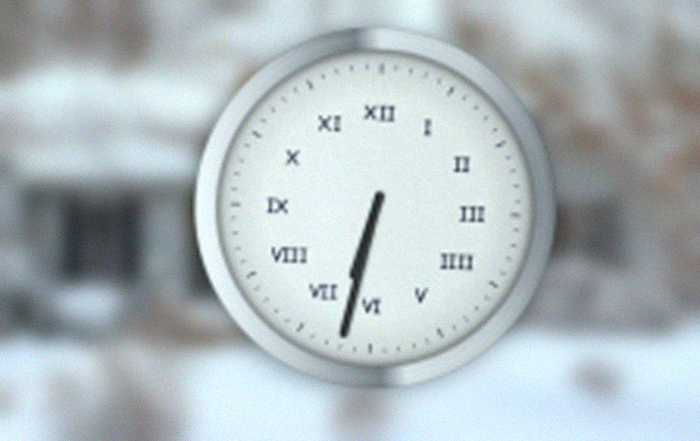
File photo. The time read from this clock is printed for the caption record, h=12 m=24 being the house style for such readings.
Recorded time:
h=6 m=32
